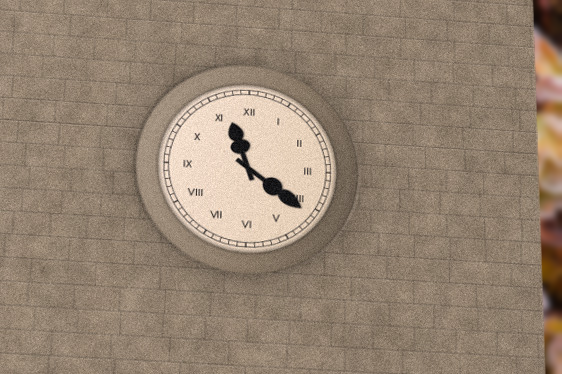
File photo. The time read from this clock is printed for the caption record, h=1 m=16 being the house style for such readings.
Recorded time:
h=11 m=21
